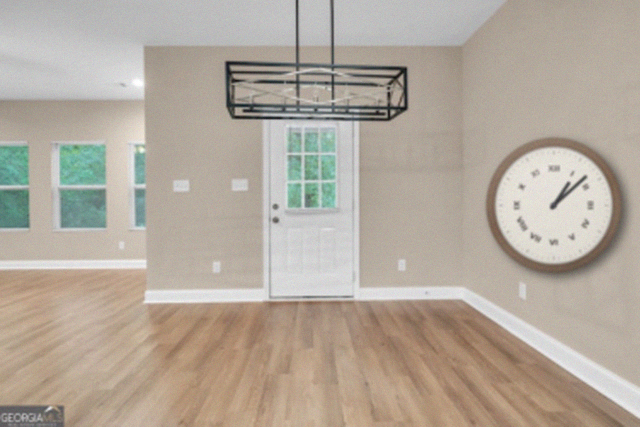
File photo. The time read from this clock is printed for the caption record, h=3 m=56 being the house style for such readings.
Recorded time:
h=1 m=8
